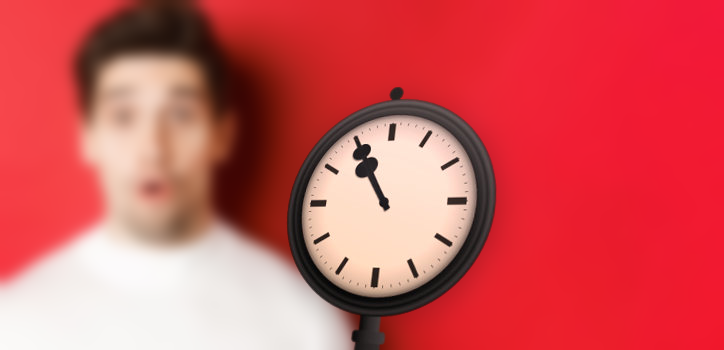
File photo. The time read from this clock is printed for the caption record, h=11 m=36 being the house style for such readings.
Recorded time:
h=10 m=55
